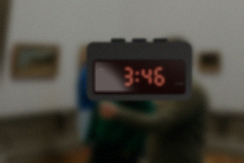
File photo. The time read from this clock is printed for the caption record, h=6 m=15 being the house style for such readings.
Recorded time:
h=3 m=46
